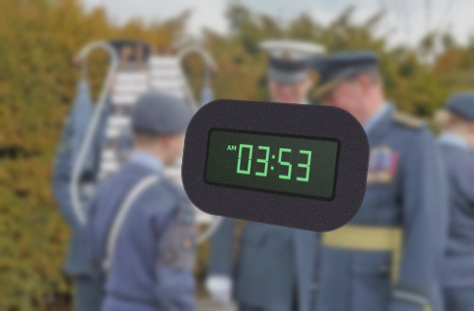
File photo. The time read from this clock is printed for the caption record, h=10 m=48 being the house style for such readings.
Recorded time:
h=3 m=53
